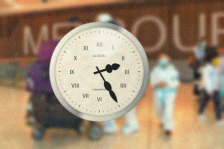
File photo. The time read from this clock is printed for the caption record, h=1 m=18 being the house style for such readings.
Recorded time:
h=2 m=25
